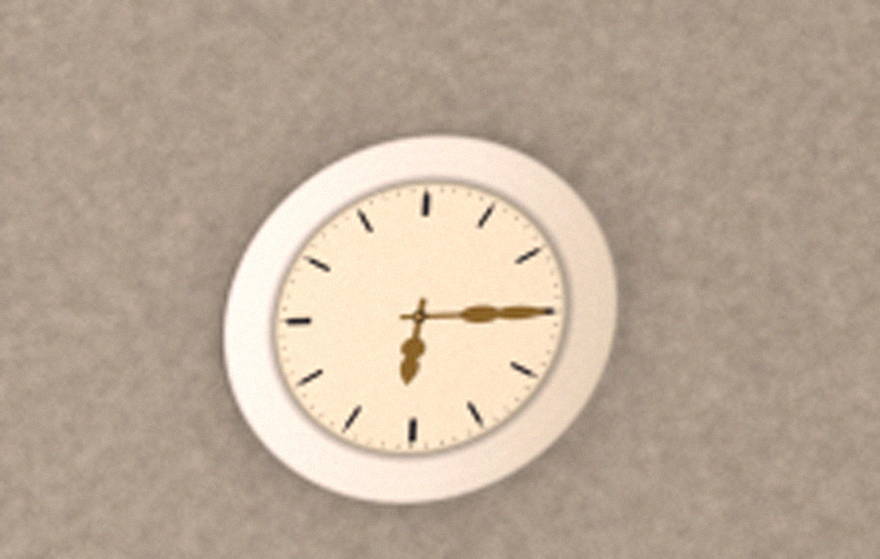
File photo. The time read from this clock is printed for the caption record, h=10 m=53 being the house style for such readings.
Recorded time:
h=6 m=15
